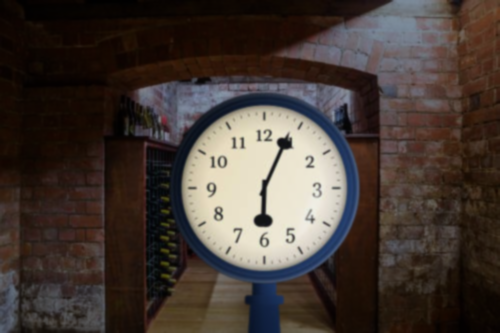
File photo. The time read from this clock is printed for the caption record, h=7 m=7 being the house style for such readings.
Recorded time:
h=6 m=4
